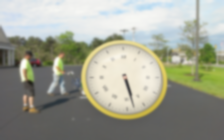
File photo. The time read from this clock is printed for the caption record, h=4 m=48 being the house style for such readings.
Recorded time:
h=5 m=28
